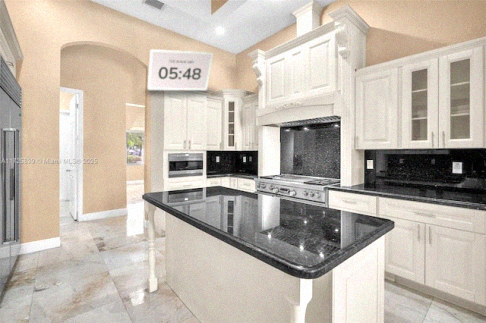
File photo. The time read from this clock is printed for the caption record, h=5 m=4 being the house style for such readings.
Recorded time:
h=5 m=48
